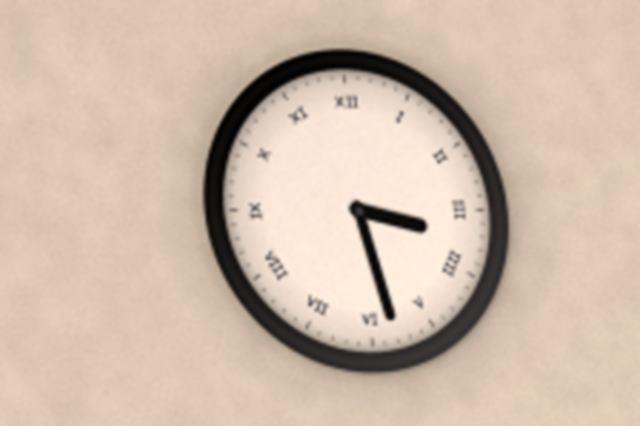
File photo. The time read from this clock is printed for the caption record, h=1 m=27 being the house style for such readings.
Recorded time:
h=3 m=28
